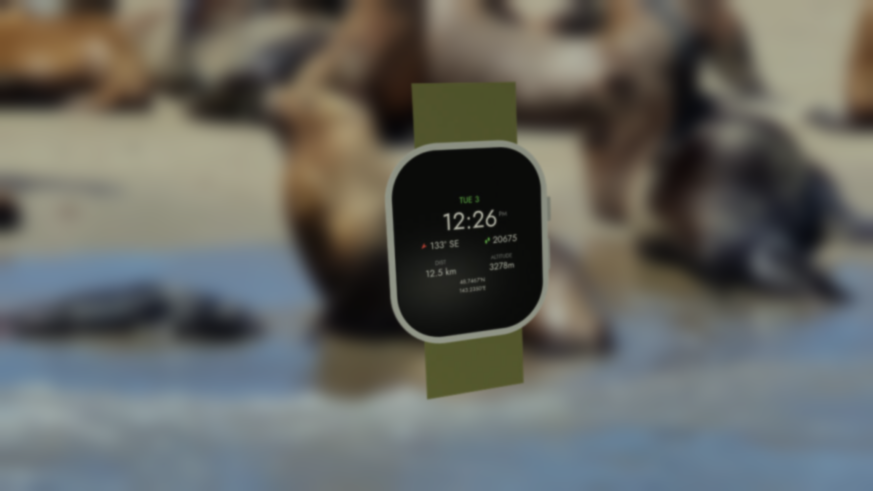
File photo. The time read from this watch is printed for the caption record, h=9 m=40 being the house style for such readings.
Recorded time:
h=12 m=26
